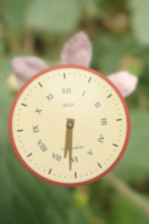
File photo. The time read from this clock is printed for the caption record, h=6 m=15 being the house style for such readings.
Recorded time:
h=6 m=31
